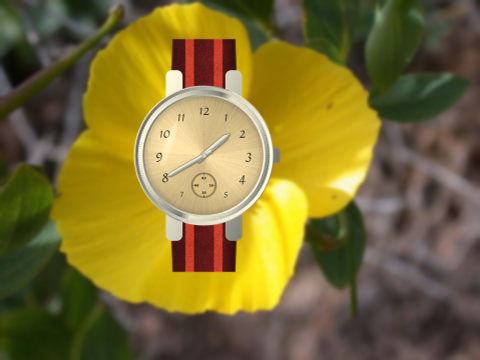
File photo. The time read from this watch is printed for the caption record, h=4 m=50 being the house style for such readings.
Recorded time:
h=1 m=40
